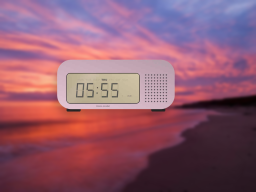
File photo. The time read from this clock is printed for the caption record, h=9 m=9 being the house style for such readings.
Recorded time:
h=5 m=55
